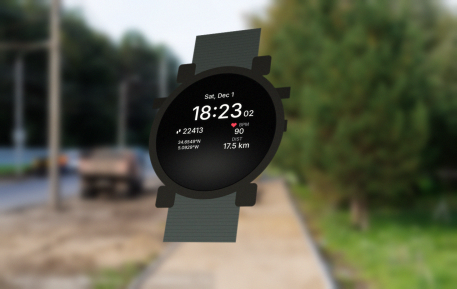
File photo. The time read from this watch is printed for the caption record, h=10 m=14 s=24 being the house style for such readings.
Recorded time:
h=18 m=23 s=2
